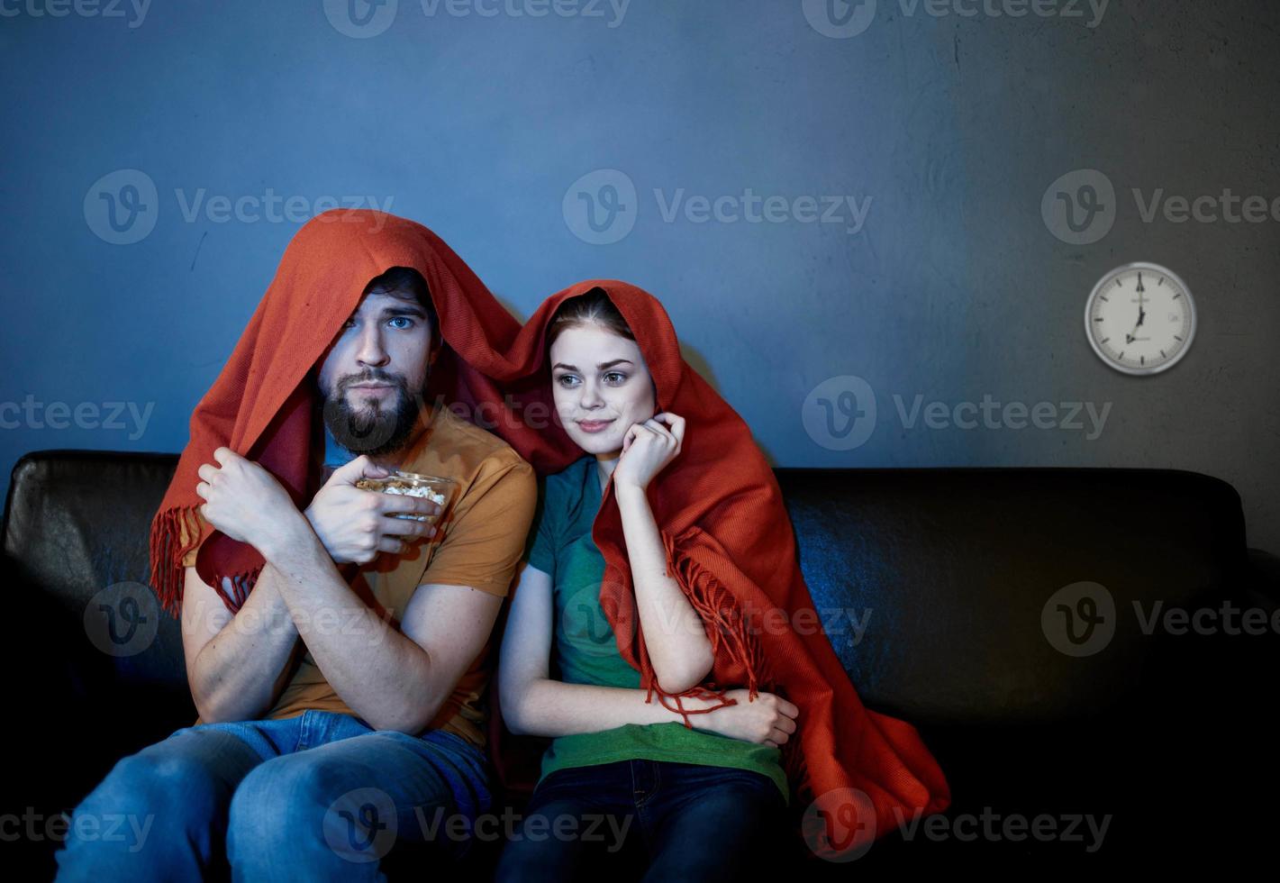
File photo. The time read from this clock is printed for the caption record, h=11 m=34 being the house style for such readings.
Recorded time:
h=7 m=0
